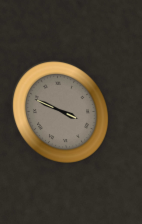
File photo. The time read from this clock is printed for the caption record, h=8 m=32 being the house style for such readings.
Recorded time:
h=3 m=49
